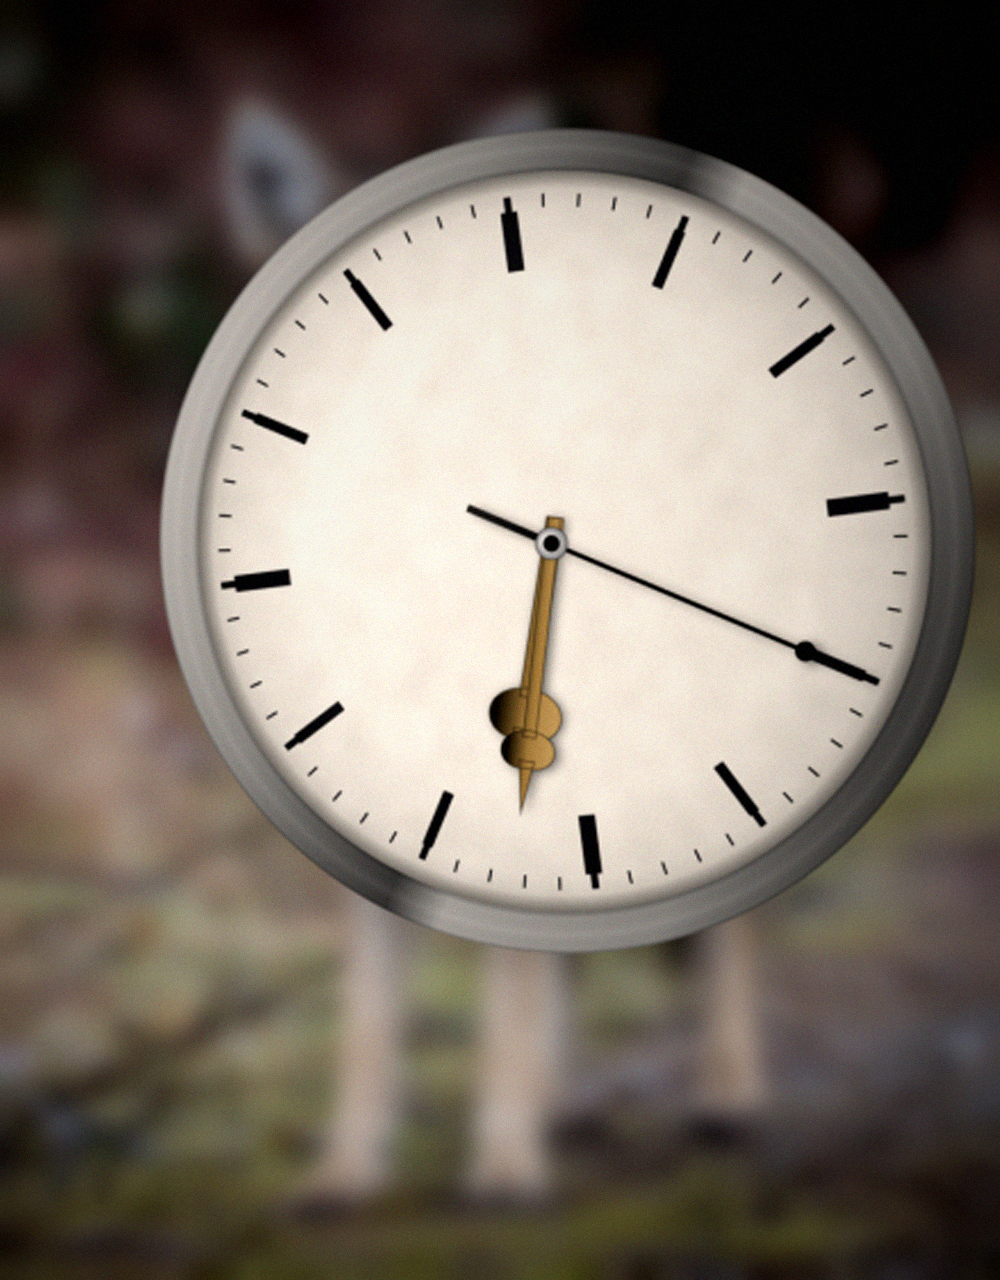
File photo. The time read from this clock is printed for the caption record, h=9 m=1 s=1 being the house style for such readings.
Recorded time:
h=6 m=32 s=20
